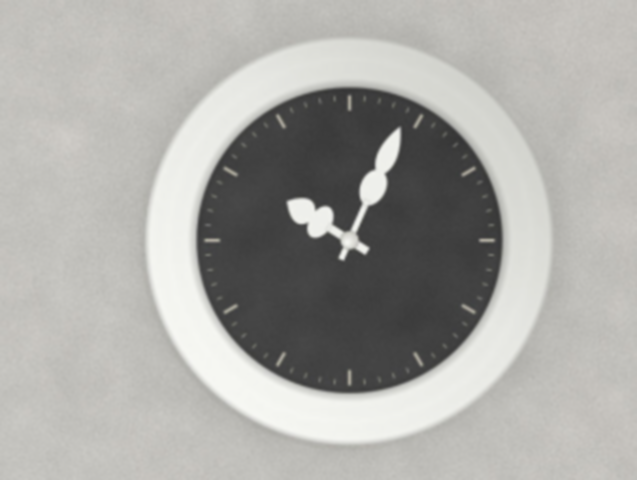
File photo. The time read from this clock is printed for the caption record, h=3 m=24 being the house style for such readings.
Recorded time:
h=10 m=4
